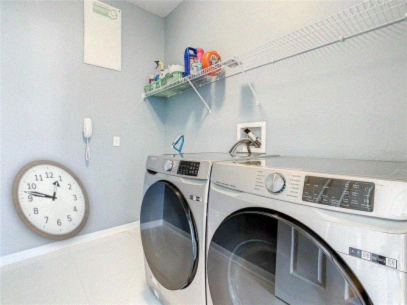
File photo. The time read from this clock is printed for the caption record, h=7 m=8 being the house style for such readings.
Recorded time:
h=12 m=47
